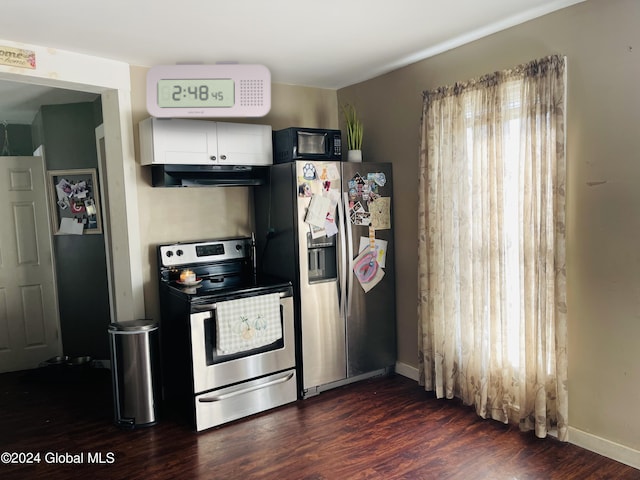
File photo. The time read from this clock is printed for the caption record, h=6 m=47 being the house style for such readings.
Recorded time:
h=2 m=48
